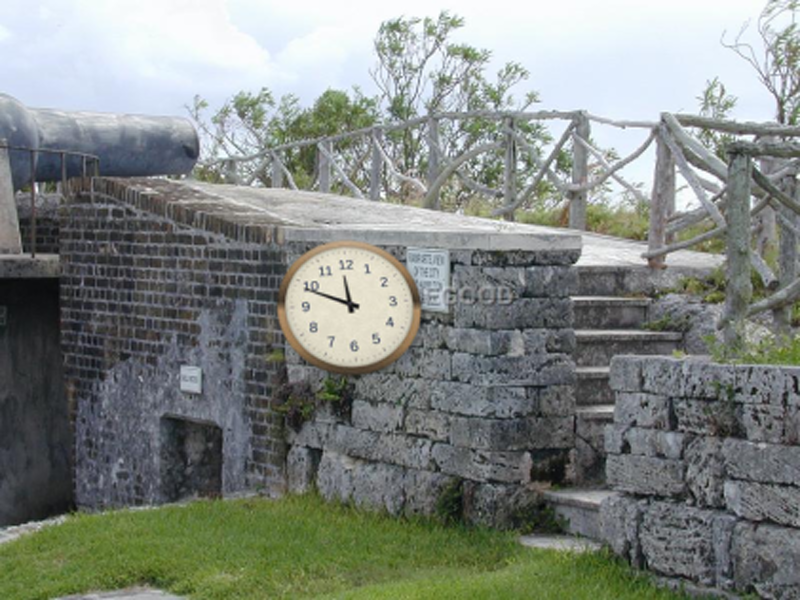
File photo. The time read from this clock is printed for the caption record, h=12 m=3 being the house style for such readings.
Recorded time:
h=11 m=49
